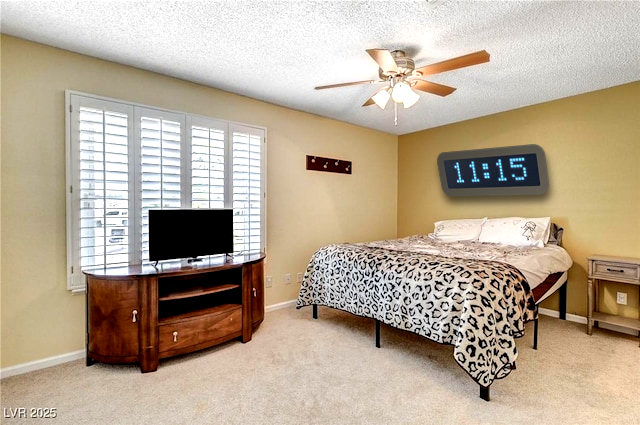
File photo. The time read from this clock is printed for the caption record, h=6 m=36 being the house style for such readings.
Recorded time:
h=11 m=15
